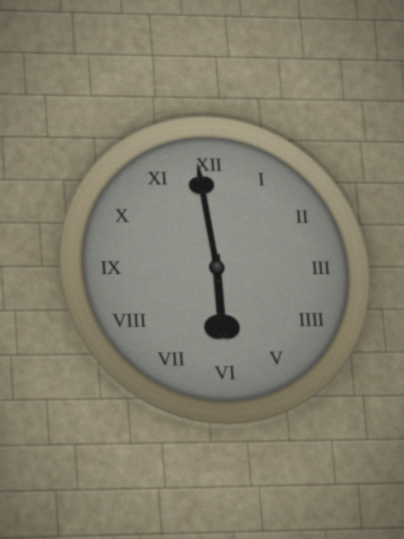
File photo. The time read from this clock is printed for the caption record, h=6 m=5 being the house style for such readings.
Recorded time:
h=5 m=59
